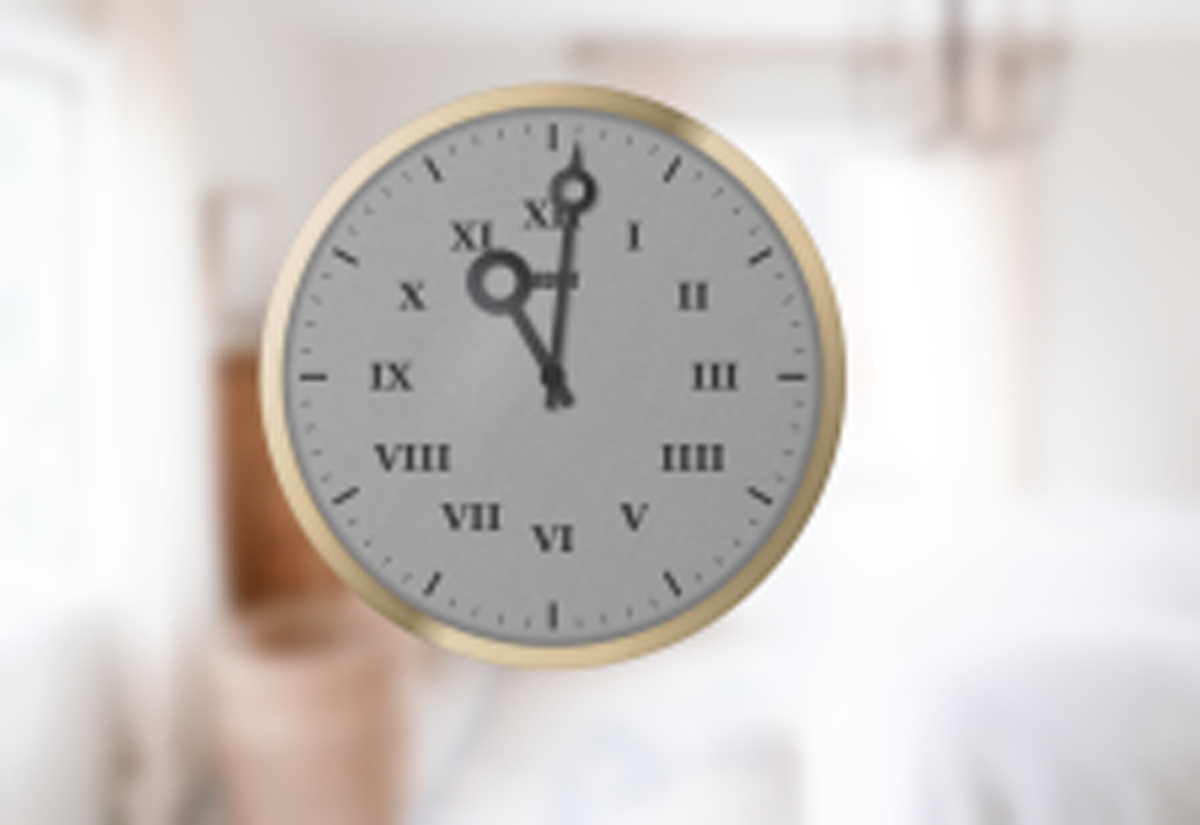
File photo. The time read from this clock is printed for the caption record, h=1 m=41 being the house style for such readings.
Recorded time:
h=11 m=1
